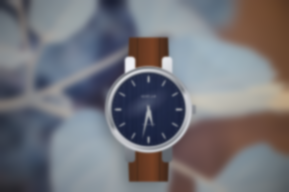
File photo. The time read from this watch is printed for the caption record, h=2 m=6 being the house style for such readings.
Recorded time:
h=5 m=32
